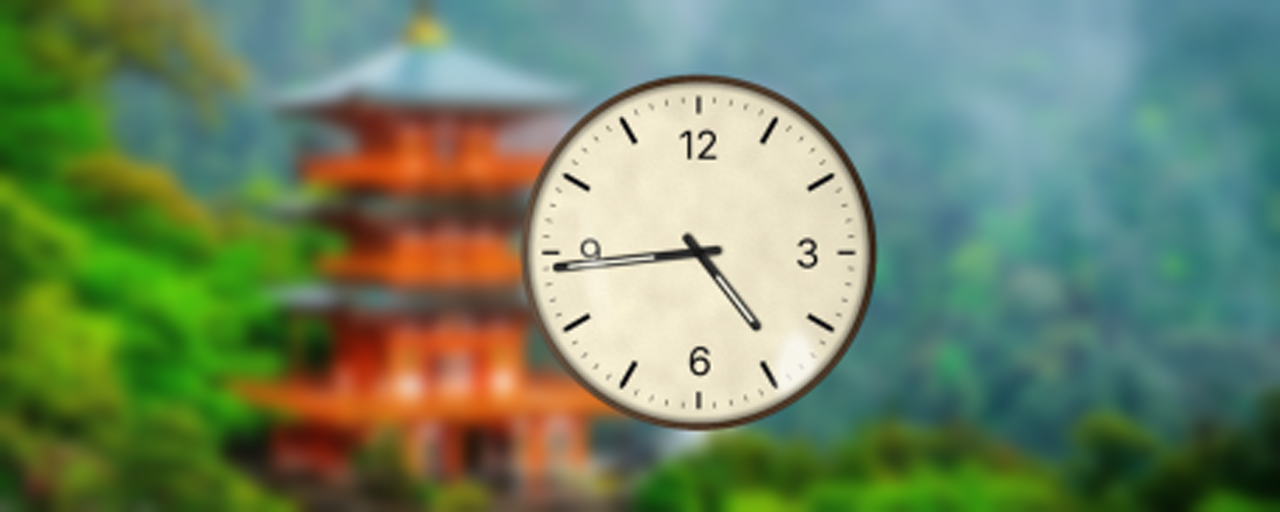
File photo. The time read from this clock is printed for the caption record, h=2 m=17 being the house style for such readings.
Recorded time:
h=4 m=44
